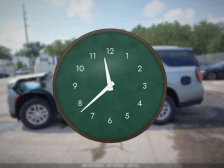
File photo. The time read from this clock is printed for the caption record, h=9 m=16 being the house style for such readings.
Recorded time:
h=11 m=38
